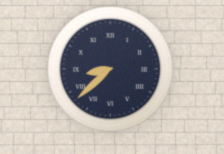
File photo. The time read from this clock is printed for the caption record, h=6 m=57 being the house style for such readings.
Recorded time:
h=8 m=38
